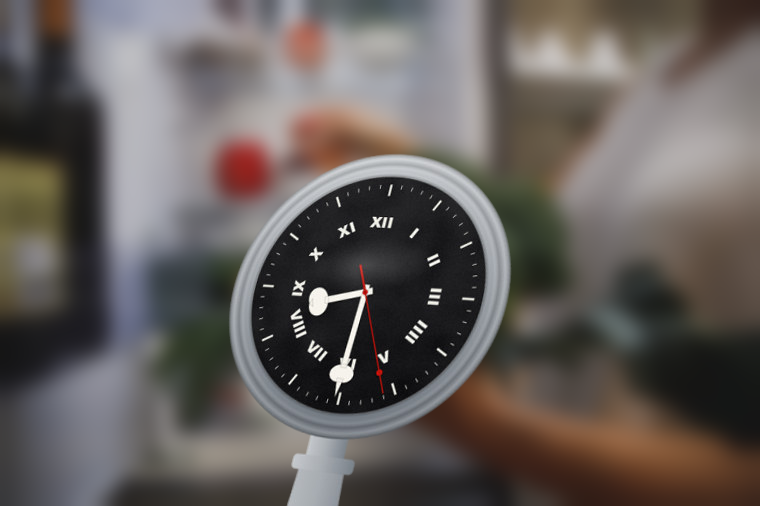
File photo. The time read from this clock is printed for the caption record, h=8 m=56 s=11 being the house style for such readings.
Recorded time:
h=8 m=30 s=26
